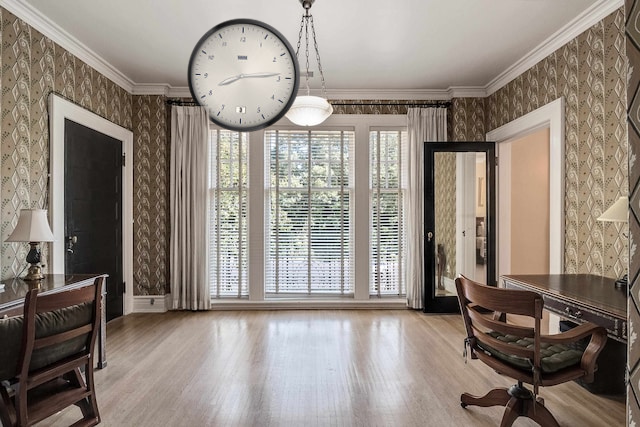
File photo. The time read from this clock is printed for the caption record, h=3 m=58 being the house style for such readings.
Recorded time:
h=8 m=14
